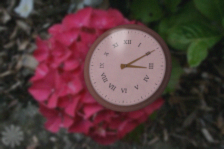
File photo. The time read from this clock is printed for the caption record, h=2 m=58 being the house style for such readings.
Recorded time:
h=3 m=10
